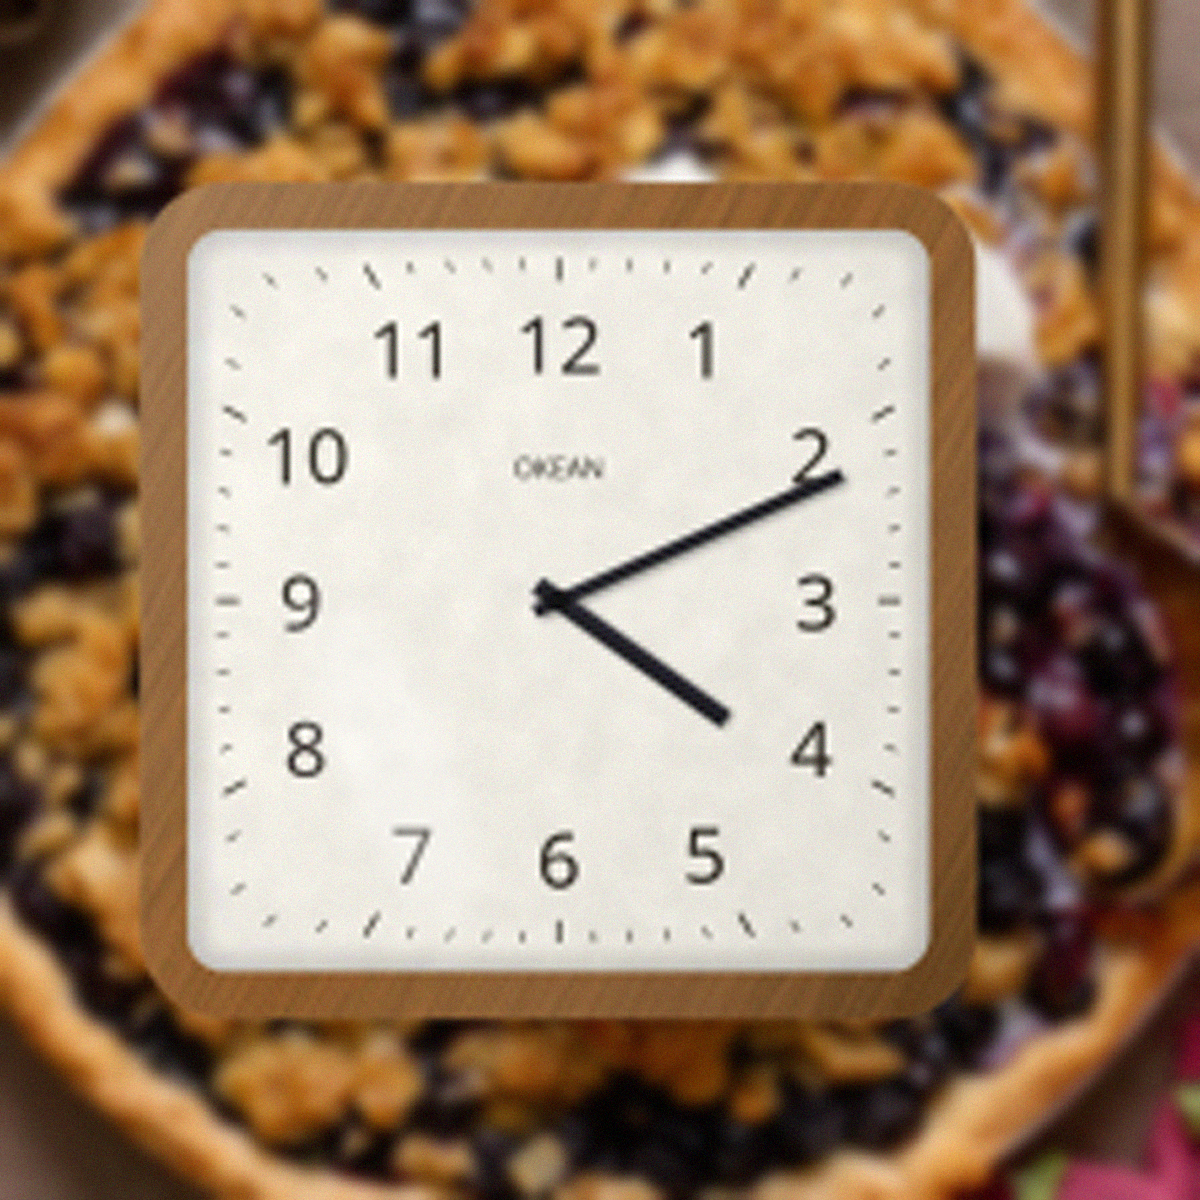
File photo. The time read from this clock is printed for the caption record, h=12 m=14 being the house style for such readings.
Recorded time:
h=4 m=11
